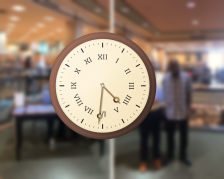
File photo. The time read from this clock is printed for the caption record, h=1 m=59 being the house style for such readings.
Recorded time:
h=4 m=31
